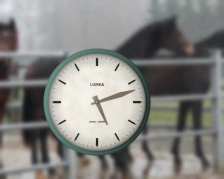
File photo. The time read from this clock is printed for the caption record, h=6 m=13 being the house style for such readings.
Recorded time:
h=5 m=12
